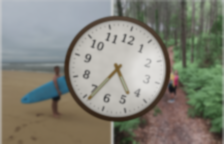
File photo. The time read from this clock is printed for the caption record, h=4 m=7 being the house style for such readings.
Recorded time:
h=4 m=34
